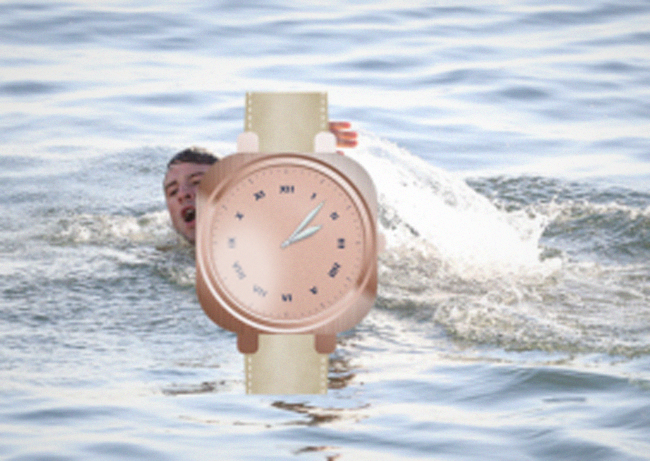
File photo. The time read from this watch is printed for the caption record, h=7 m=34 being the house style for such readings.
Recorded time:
h=2 m=7
